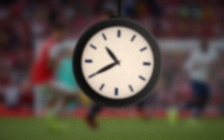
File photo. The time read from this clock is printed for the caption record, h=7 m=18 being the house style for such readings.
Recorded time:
h=10 m=40
